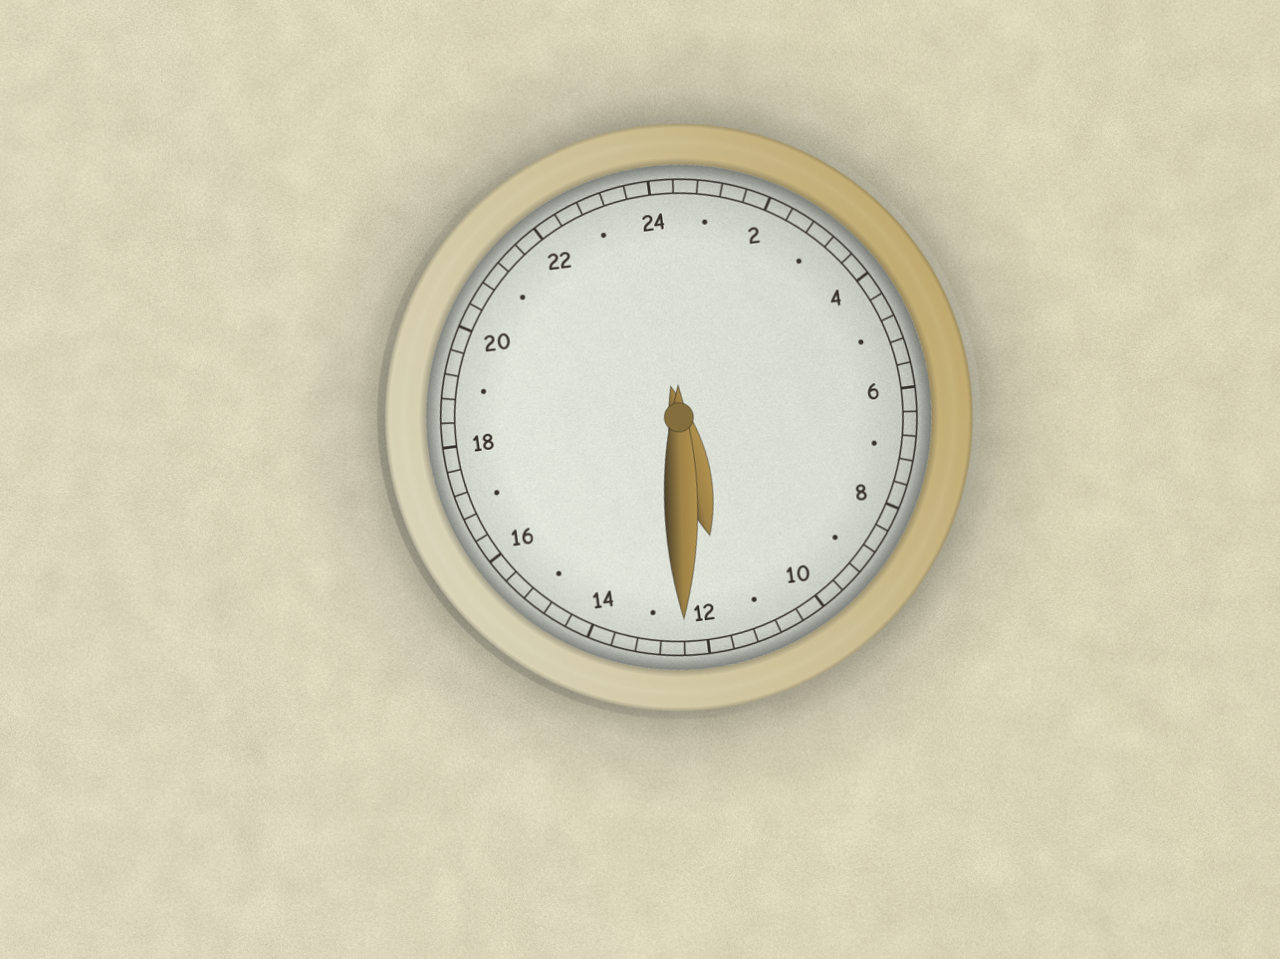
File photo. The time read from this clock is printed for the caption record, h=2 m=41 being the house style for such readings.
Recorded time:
h=11 m=31
